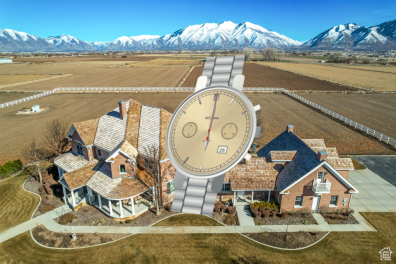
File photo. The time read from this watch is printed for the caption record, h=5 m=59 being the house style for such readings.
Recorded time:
h=6 m=0
